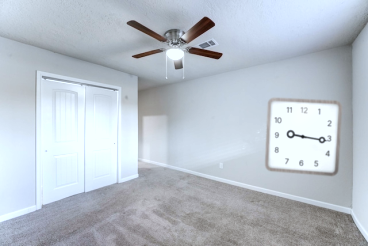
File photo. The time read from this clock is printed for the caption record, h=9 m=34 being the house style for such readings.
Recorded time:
h=9 m=16
